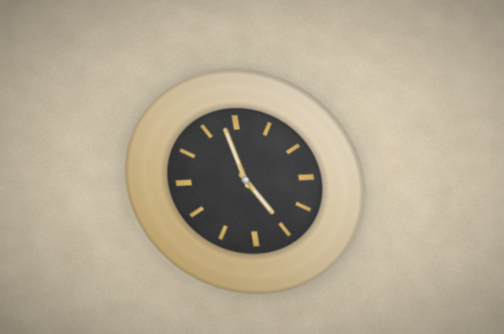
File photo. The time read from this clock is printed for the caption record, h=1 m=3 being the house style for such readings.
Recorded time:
h=4 m=58
